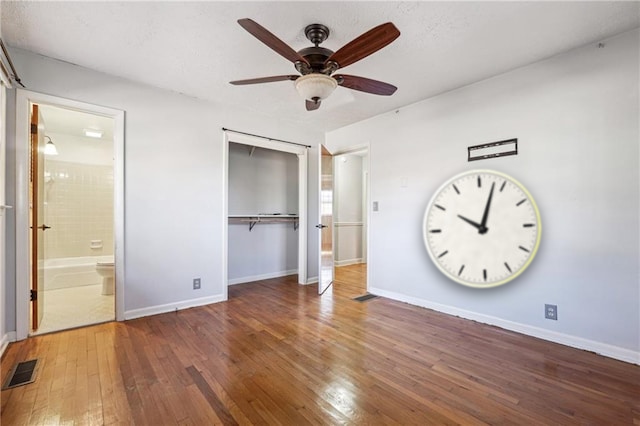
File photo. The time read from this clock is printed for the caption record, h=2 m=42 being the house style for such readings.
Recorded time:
h=10 m=3
